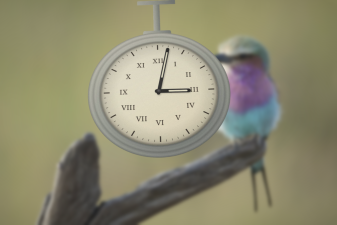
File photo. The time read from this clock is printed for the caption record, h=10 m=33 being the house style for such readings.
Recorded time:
h=3 m=2
